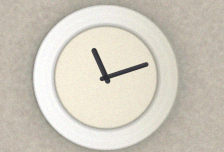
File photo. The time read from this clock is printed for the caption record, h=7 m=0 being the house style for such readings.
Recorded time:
h=11 m=12
